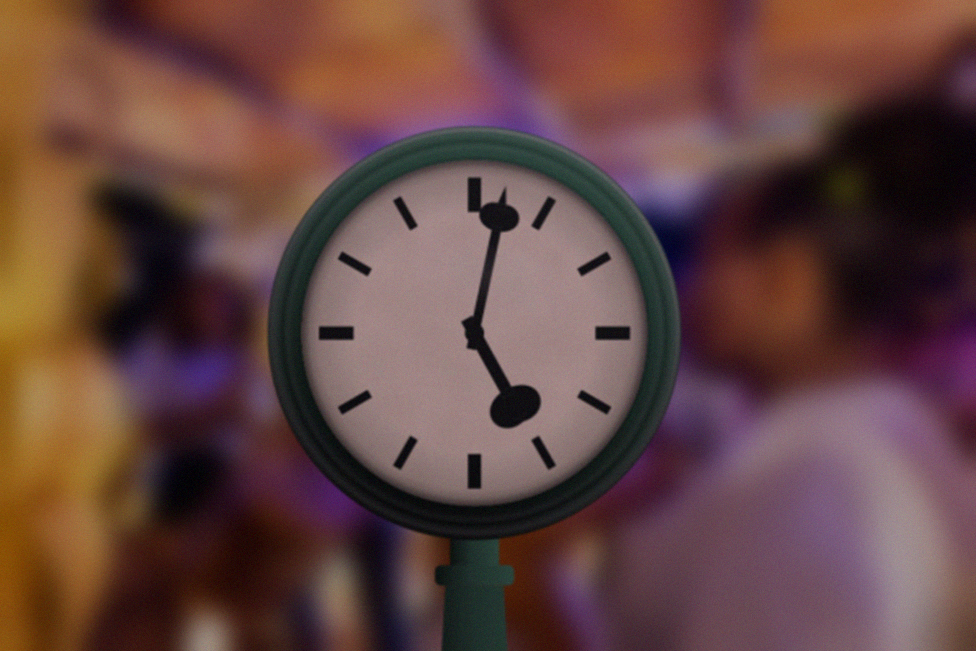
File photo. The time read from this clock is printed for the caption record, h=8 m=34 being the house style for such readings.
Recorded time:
h=5 m=2
